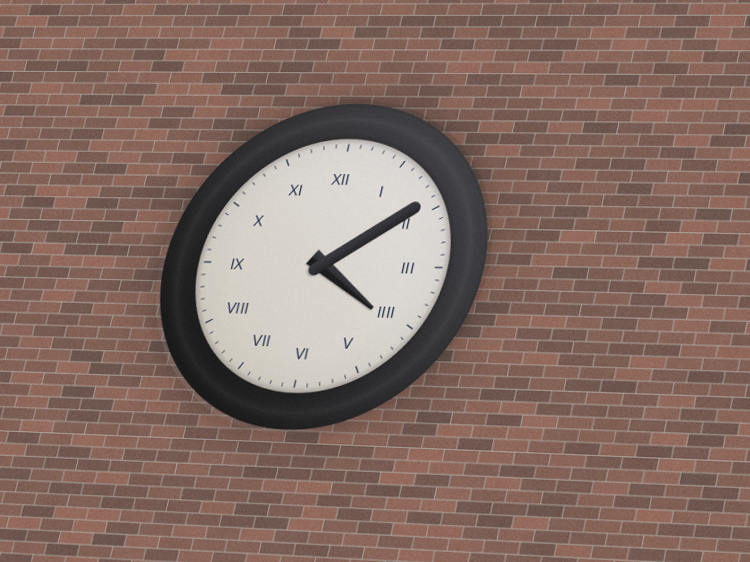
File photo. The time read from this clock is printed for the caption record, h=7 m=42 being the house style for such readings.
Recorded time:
h=4 m=9
